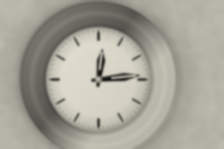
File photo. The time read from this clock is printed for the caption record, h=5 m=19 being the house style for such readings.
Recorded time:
h=12 m=14
